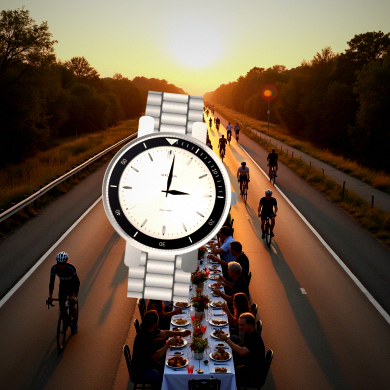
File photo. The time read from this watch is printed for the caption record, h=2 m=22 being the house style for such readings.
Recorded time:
h=3 m=1
